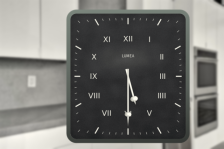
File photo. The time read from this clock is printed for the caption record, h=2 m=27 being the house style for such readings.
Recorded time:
h=5 m=30
